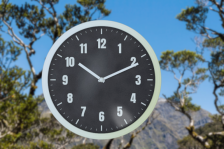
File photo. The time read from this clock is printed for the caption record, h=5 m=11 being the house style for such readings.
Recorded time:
h=10 m=11
